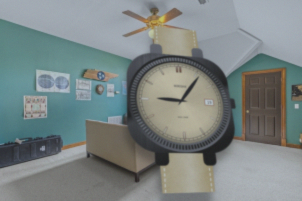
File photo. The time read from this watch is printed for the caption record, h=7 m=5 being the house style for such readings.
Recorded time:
h=9 m=6
